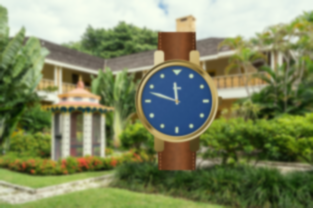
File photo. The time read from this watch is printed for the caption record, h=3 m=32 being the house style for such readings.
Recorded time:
h=11 m=48
